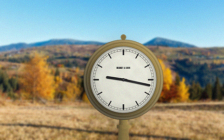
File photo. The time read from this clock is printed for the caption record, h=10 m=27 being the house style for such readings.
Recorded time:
h=9 m=17
